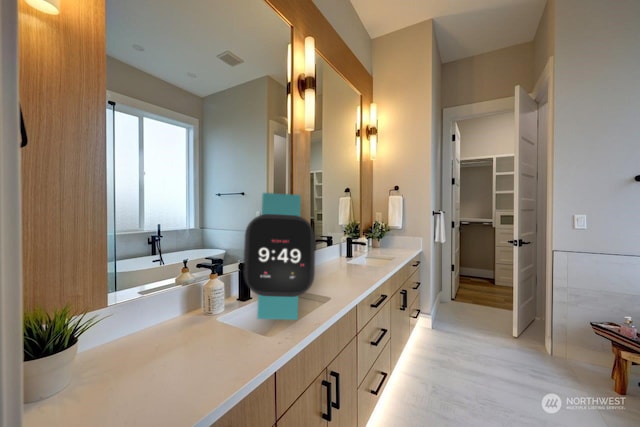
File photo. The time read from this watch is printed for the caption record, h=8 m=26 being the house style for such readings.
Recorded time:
h=9 m=49
